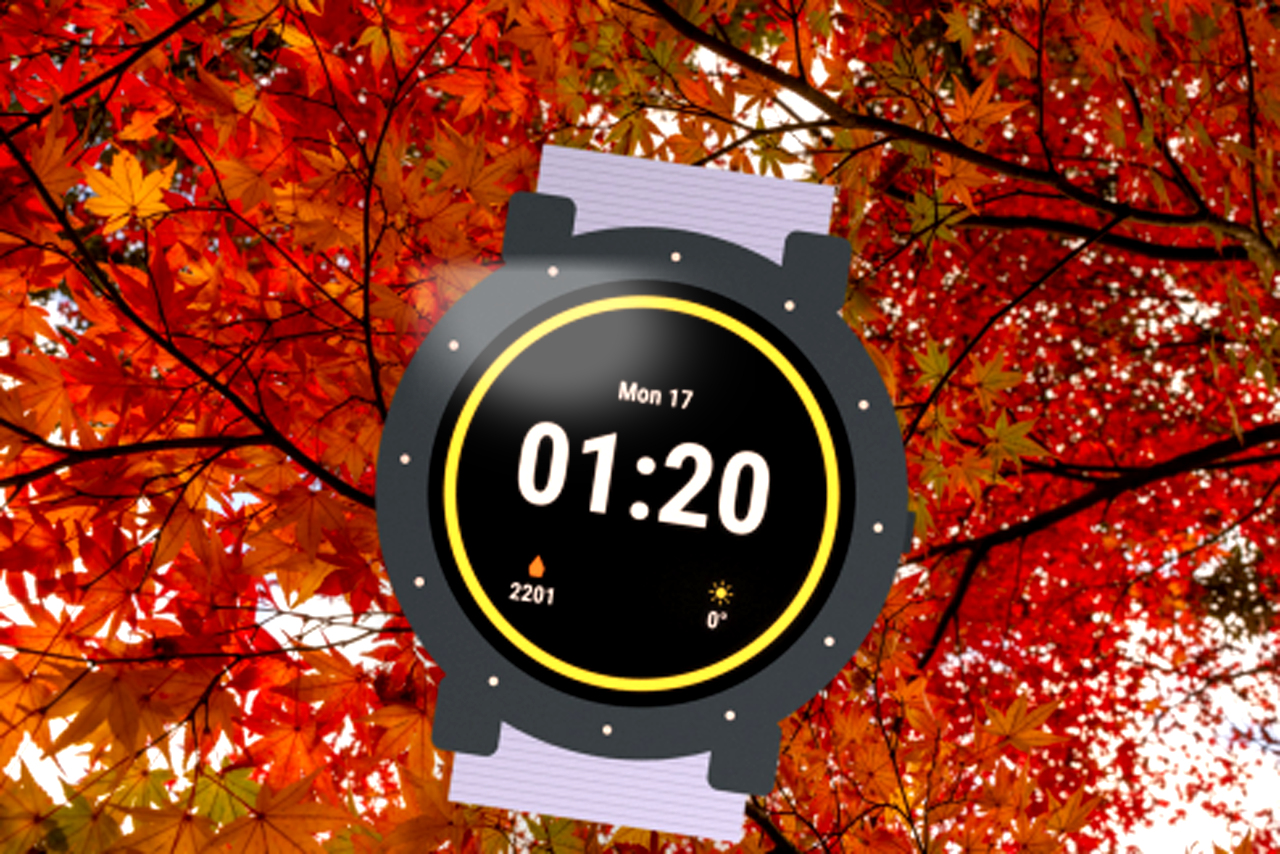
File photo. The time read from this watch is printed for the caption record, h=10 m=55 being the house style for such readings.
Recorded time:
h=1 m=20
